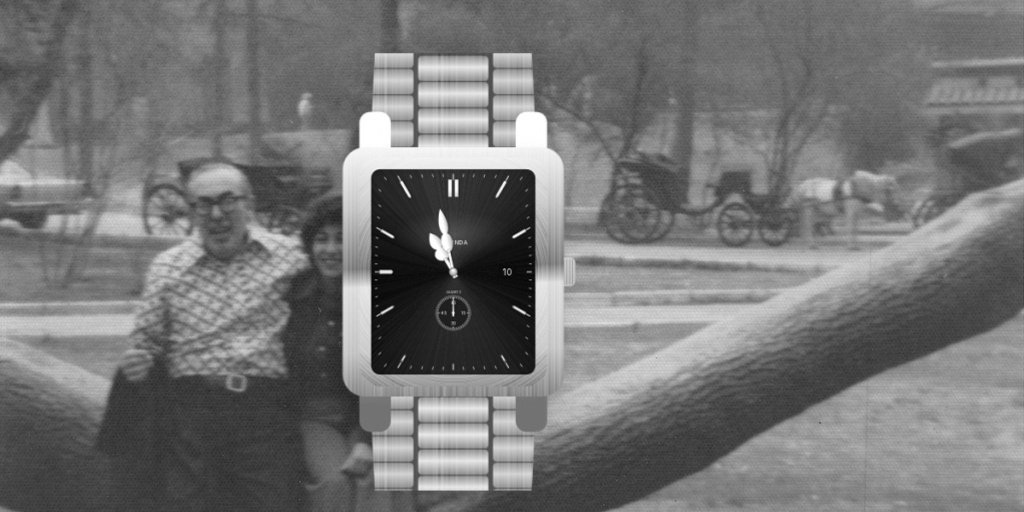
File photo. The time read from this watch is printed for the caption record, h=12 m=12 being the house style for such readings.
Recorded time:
h=10 m=58
